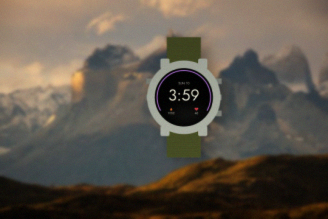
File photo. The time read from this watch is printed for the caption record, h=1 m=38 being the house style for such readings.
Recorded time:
h=3 m=59
